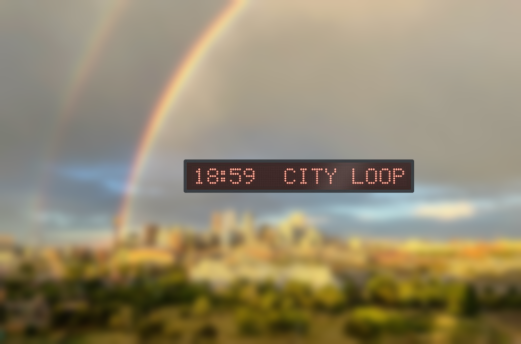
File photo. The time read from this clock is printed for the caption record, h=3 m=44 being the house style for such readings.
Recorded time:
h=18 m=59
